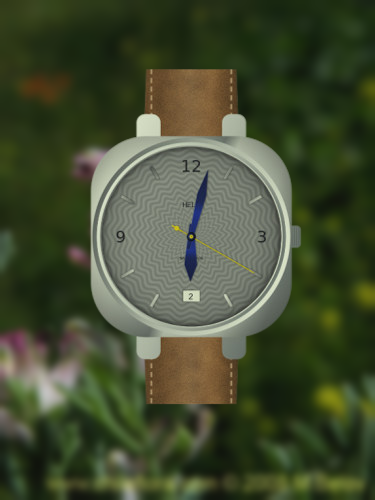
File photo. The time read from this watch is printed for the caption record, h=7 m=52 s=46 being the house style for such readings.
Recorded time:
h=6 m=2 s=20
